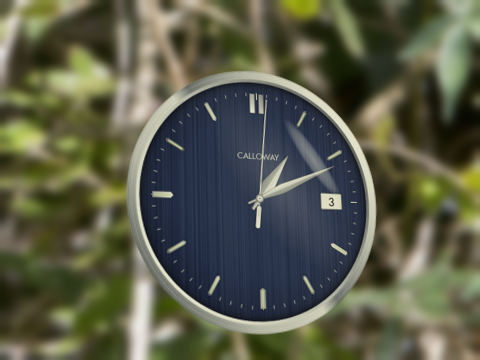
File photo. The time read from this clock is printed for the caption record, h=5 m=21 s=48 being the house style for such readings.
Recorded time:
h=1 m=11 s=1
